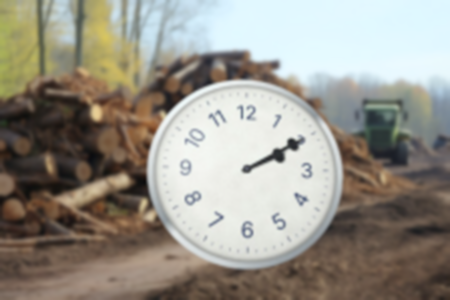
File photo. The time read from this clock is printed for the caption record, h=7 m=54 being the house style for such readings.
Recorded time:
h=2 m=10
